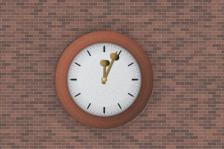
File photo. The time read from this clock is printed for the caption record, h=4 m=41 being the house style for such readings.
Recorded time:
h=12 m=4
